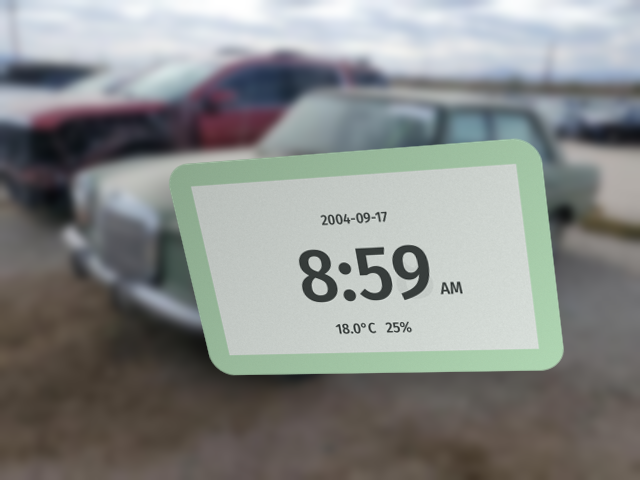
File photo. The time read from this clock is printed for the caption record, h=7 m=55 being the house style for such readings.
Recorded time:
h=8 m=59
